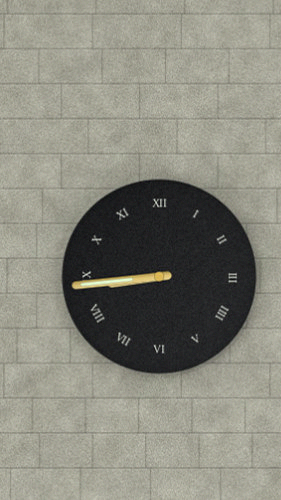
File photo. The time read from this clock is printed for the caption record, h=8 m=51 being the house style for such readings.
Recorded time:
h=8 m=44
